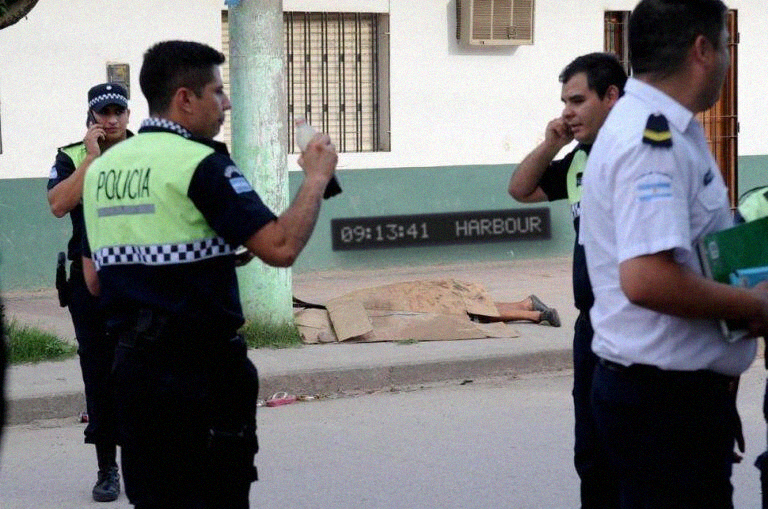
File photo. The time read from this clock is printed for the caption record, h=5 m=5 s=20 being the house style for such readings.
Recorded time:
h=9 m=13 s=41
